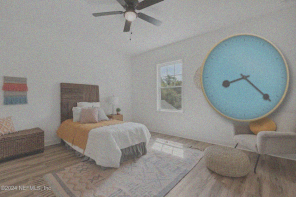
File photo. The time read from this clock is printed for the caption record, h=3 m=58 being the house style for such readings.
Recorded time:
h=8 m=22
